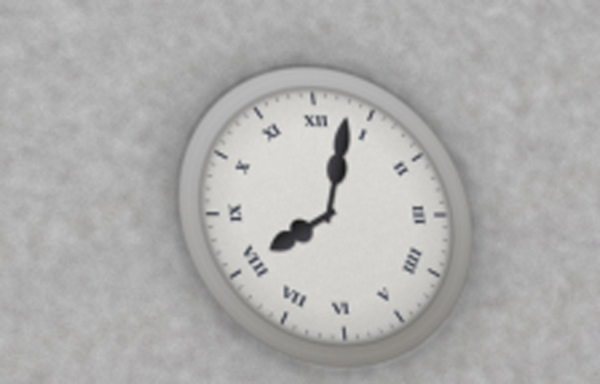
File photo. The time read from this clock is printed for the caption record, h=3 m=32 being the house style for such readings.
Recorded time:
h=8 m=3
